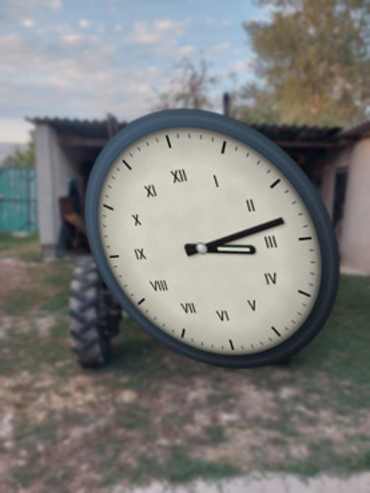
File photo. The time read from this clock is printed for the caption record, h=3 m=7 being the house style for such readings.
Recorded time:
h=3 m=13
